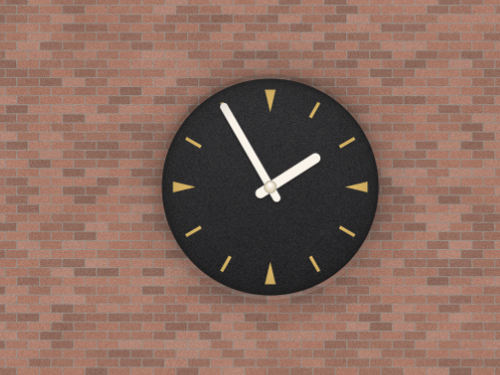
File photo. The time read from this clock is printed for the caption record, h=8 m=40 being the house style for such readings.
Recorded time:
h=1 m=55
